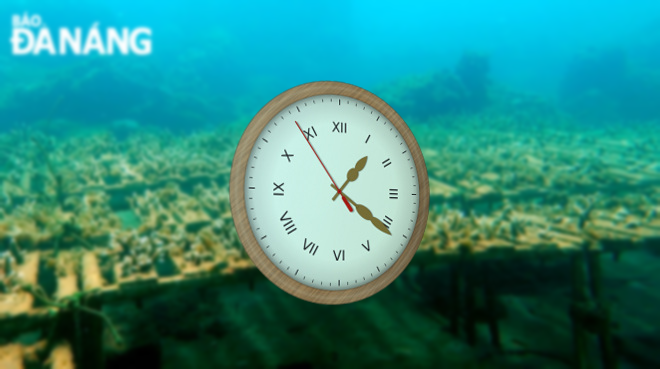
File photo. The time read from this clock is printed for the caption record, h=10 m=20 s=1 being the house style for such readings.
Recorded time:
h=1 m=20 s=54
